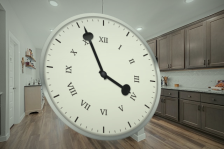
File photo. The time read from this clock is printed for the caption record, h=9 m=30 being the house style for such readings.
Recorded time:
h=3 m=56
